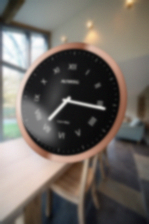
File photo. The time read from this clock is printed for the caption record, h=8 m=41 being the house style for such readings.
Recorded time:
h=7 m=16
